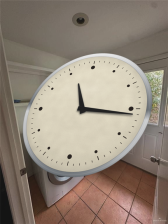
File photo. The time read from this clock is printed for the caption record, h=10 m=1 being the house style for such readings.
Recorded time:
h=11 m=16
